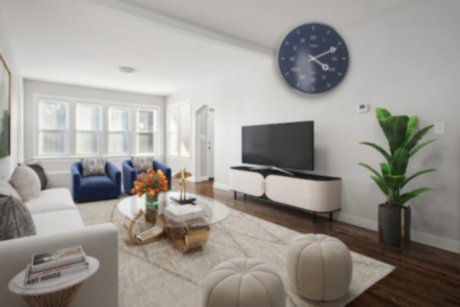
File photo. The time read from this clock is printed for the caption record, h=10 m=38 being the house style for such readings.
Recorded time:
h=4 m=11
